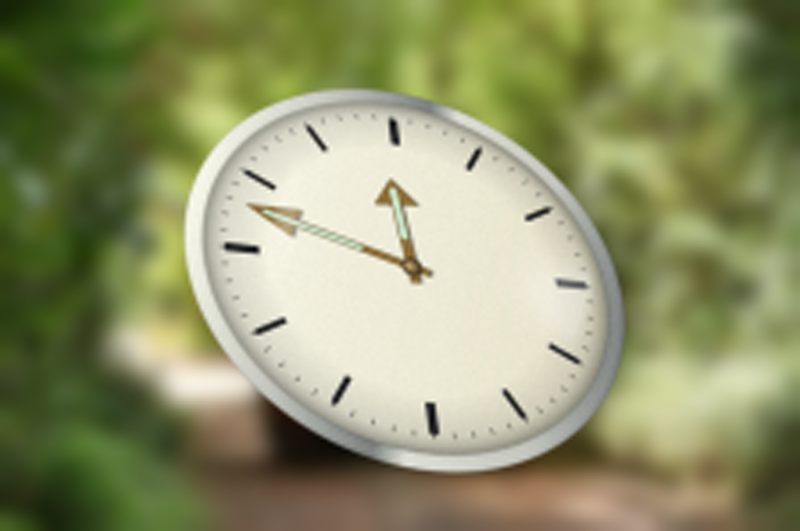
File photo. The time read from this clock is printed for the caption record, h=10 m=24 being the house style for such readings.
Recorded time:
h=11 m=48
